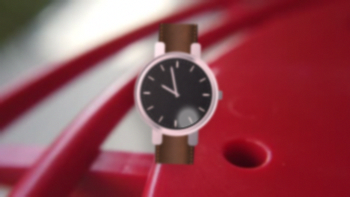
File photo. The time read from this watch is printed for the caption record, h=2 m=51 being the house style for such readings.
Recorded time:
h=9 m=58
